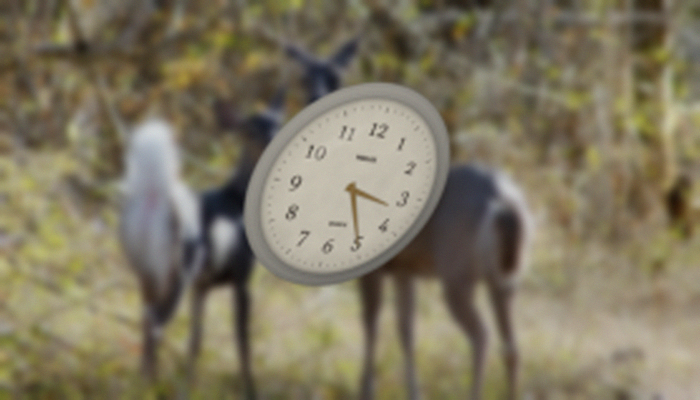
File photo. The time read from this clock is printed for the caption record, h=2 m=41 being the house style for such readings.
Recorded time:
h=3 m=25
